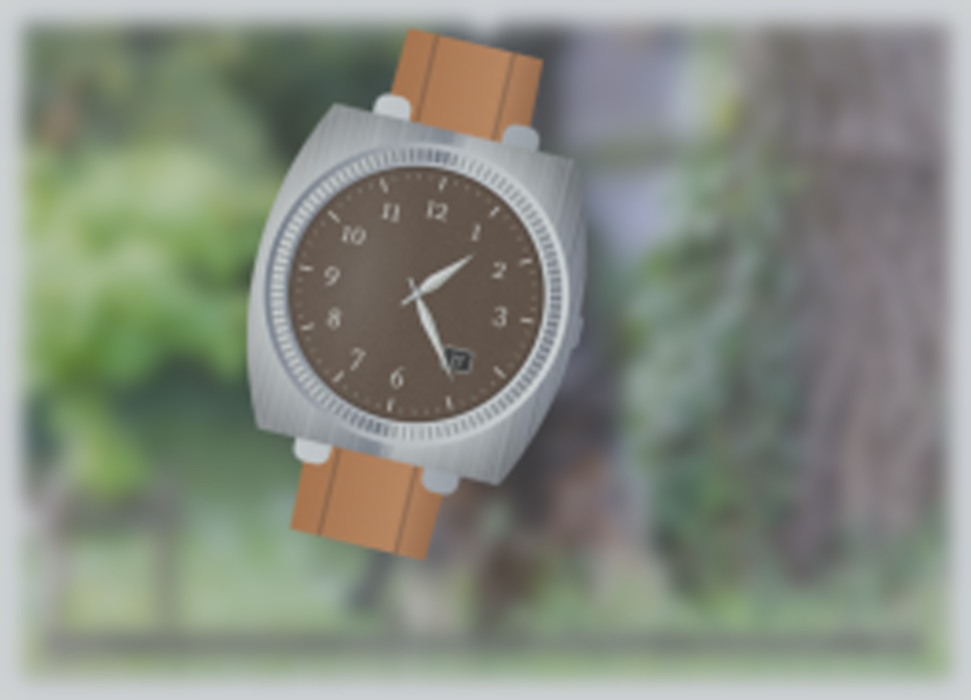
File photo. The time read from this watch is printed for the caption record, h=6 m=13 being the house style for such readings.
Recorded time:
h=1 m=24
